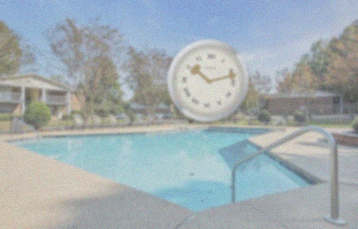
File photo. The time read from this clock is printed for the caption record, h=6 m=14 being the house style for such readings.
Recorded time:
h=10 m=12
